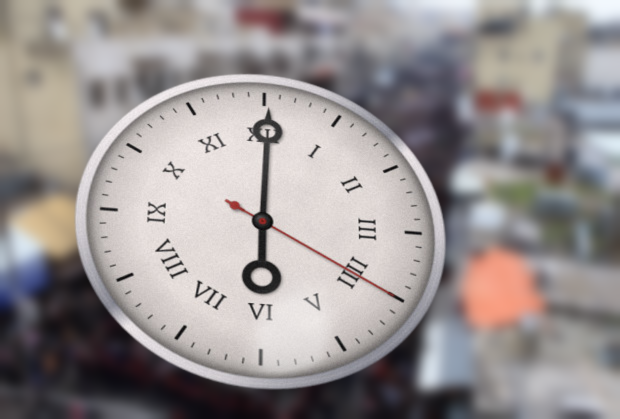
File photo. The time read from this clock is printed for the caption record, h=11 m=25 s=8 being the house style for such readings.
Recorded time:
h=6 m=0 s=20
